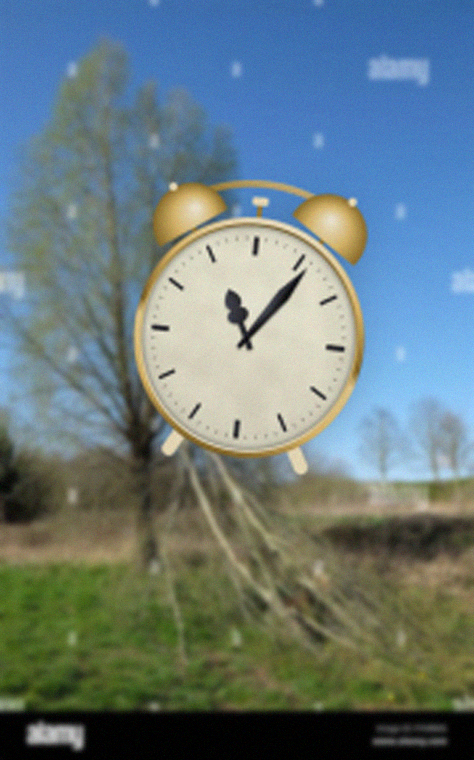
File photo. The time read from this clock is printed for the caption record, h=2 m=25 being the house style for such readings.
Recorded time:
h=11 m=6
